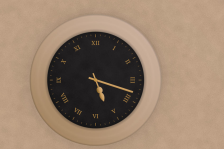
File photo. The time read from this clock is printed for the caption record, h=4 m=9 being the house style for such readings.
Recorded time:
h=5 m=18
